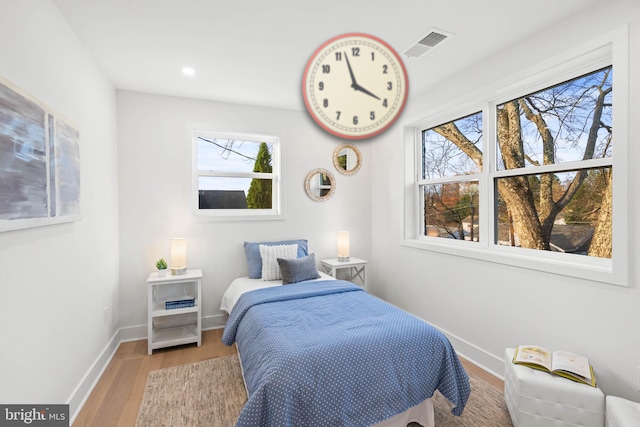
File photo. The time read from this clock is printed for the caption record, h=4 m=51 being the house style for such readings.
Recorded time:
h=3 m=57
